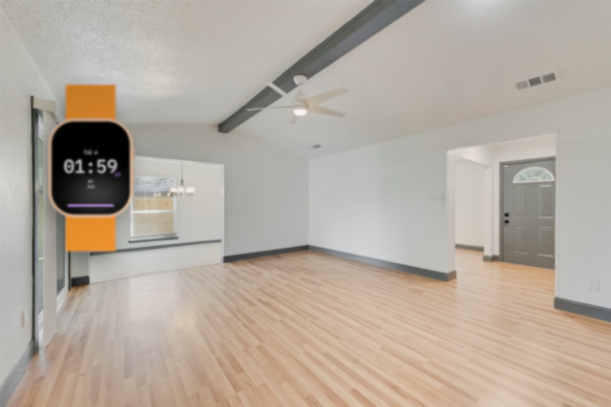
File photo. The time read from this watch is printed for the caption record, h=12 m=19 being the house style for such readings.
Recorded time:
h=1 m=59
